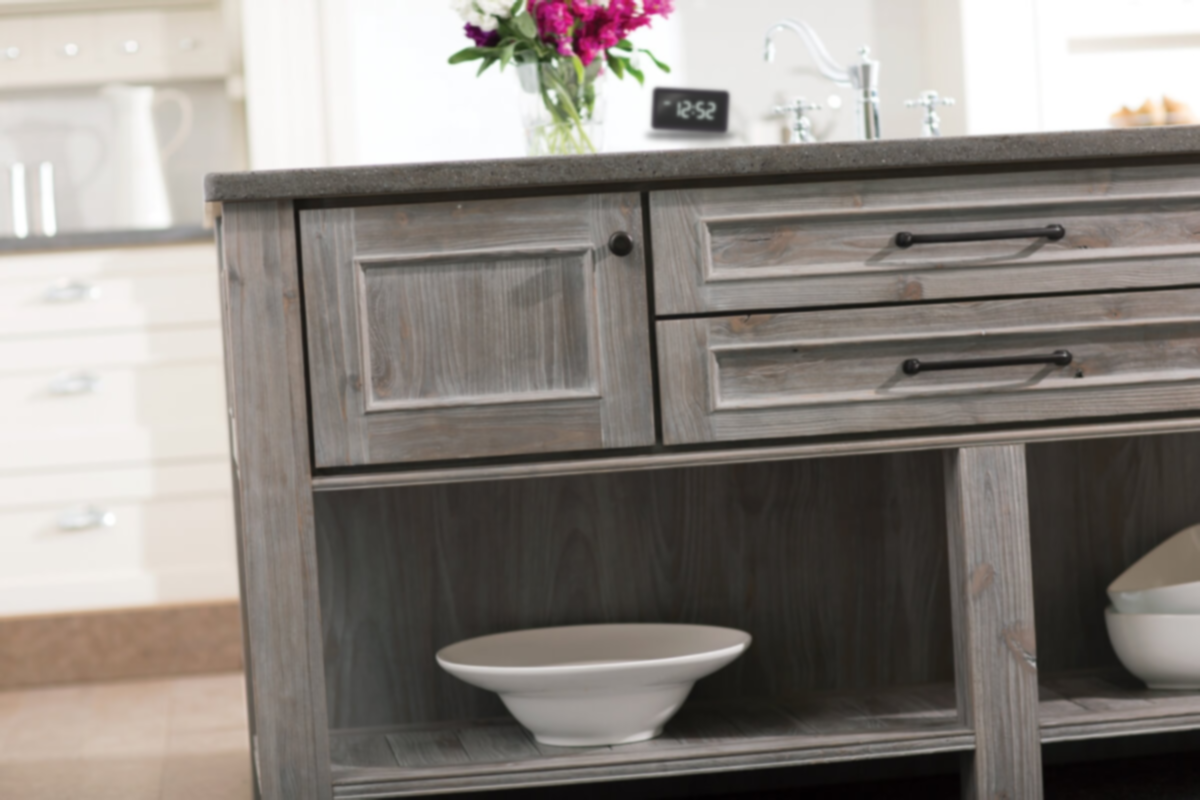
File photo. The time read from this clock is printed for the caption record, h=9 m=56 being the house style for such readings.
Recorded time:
h=12 m=52
